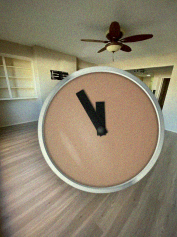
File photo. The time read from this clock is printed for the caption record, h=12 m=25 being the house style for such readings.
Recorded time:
h=11 m=55
